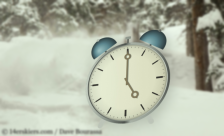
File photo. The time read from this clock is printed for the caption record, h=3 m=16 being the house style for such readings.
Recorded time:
h=5 m=0
